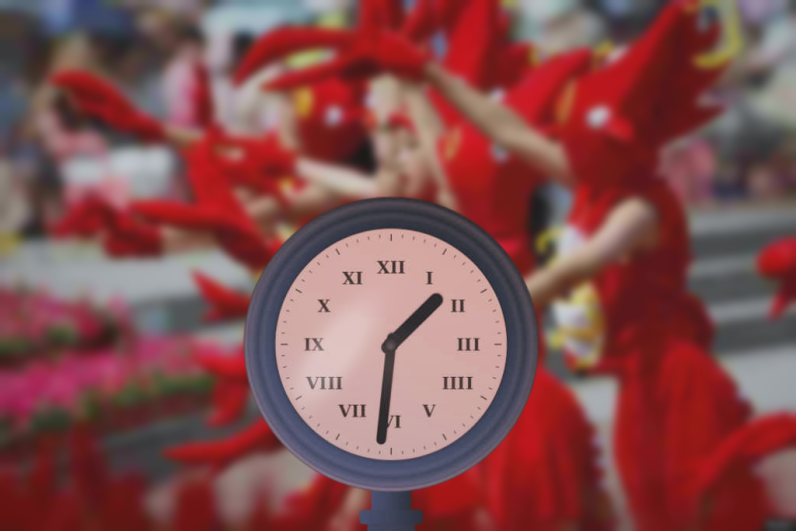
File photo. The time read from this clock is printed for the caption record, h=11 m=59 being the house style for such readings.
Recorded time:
h=1 m=31
